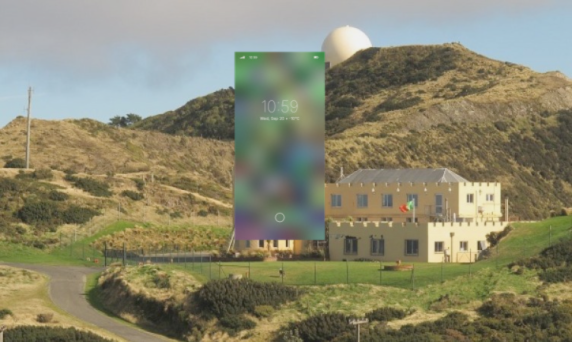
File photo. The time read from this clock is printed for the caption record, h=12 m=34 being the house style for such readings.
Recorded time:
h=10 m=59
